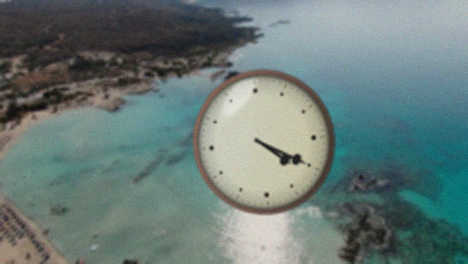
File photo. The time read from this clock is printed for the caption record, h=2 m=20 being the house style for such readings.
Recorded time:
h=4 m=20
